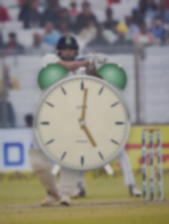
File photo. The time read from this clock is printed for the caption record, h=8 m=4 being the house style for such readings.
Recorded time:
h=5 m=1
